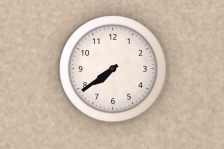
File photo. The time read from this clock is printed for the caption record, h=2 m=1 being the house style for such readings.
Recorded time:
h=7 m=39
